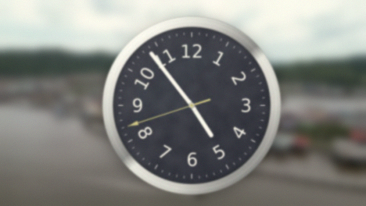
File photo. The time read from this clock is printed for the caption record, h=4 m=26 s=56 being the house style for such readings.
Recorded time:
h=4 m=53 s=42
